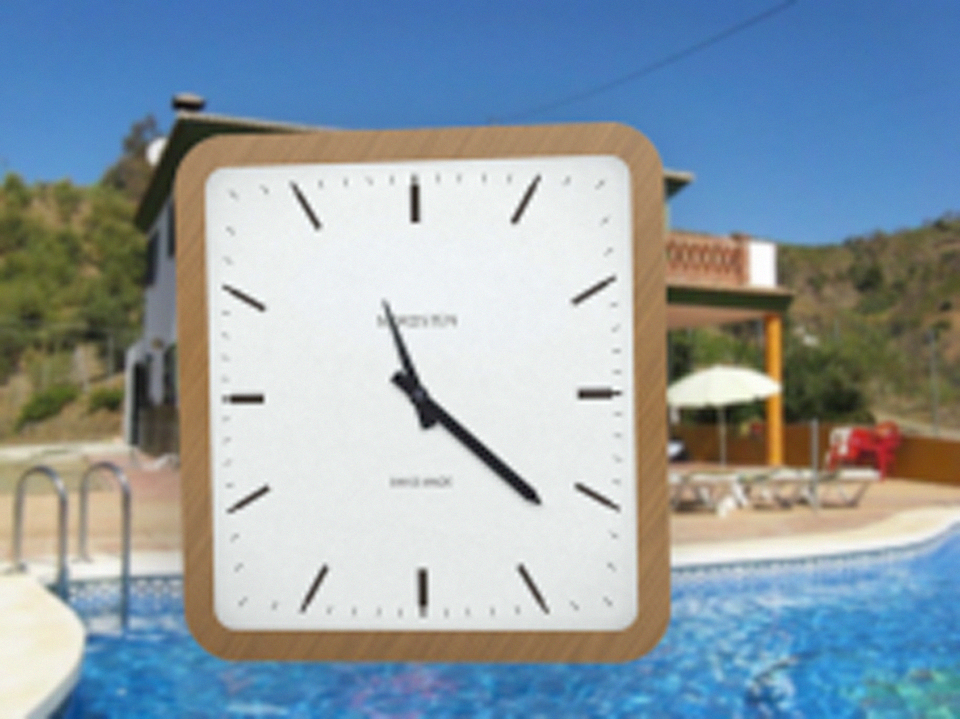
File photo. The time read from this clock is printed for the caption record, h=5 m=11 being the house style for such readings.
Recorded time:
h=11 m=22
